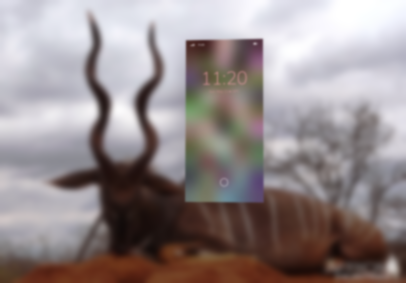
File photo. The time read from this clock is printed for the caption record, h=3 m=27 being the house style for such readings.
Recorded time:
h=11 m=20
